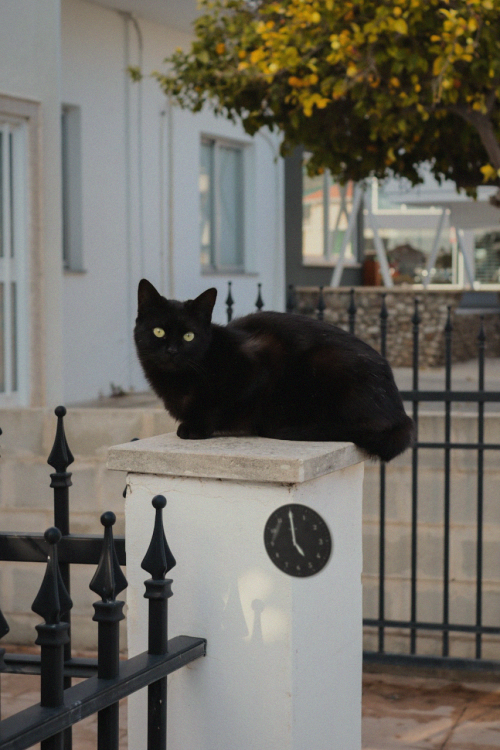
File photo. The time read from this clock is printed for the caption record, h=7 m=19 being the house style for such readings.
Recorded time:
h=5 m=0
